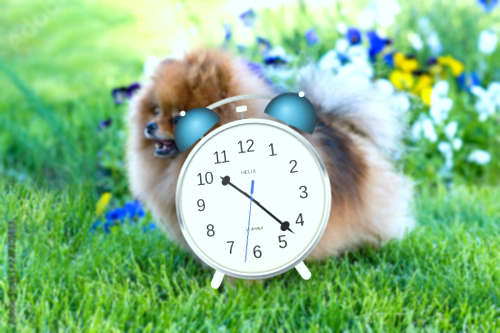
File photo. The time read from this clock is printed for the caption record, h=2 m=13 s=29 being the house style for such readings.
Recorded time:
h=10 m=22 s=32
